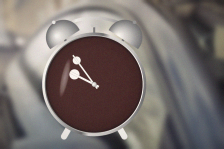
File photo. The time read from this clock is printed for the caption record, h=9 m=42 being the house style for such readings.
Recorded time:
h=9 m=54
